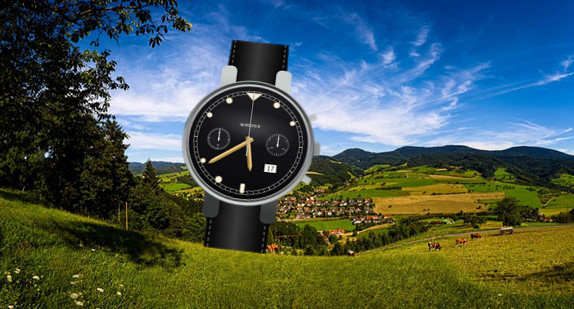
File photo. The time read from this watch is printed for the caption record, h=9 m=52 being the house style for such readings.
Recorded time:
h=5 m=39
